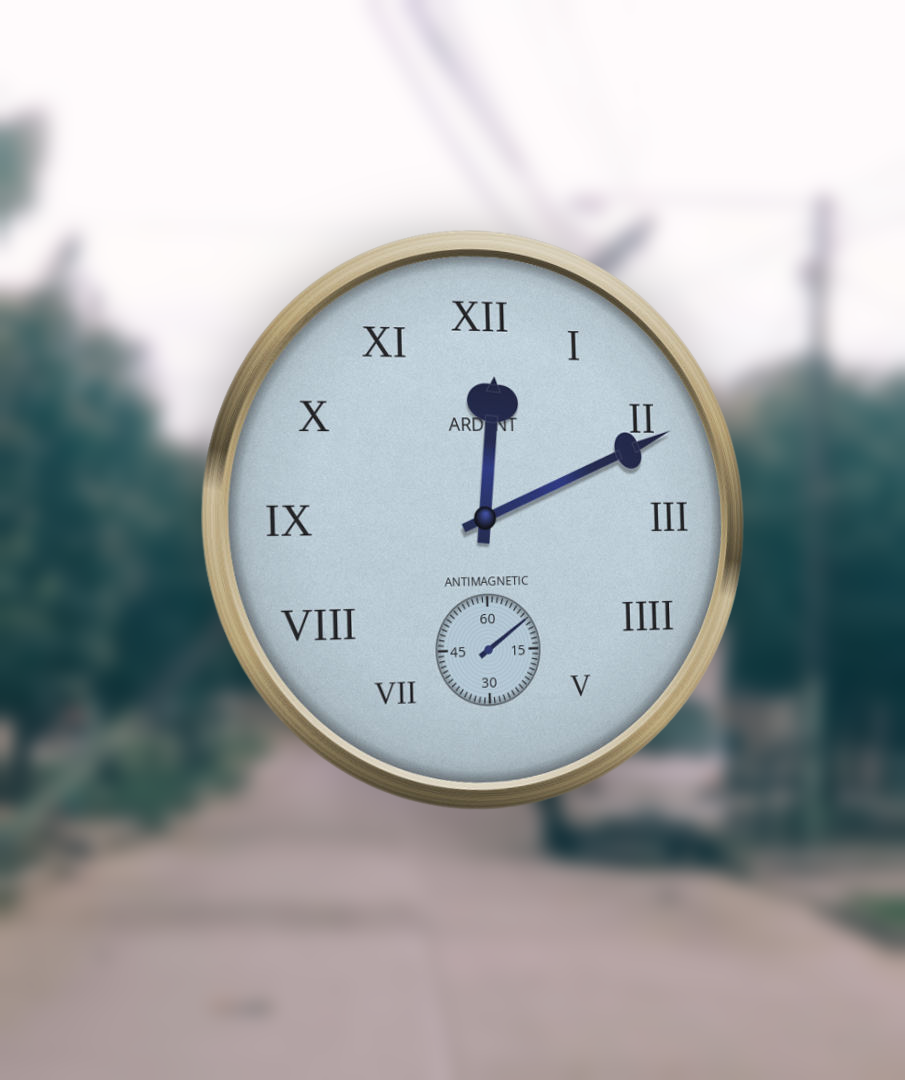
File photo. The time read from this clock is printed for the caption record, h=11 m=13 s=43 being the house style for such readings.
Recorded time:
h=12 m=11 s=9
